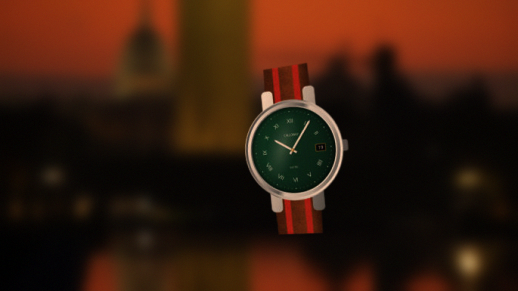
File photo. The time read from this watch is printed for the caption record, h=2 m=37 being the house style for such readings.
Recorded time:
h=10 m=6
